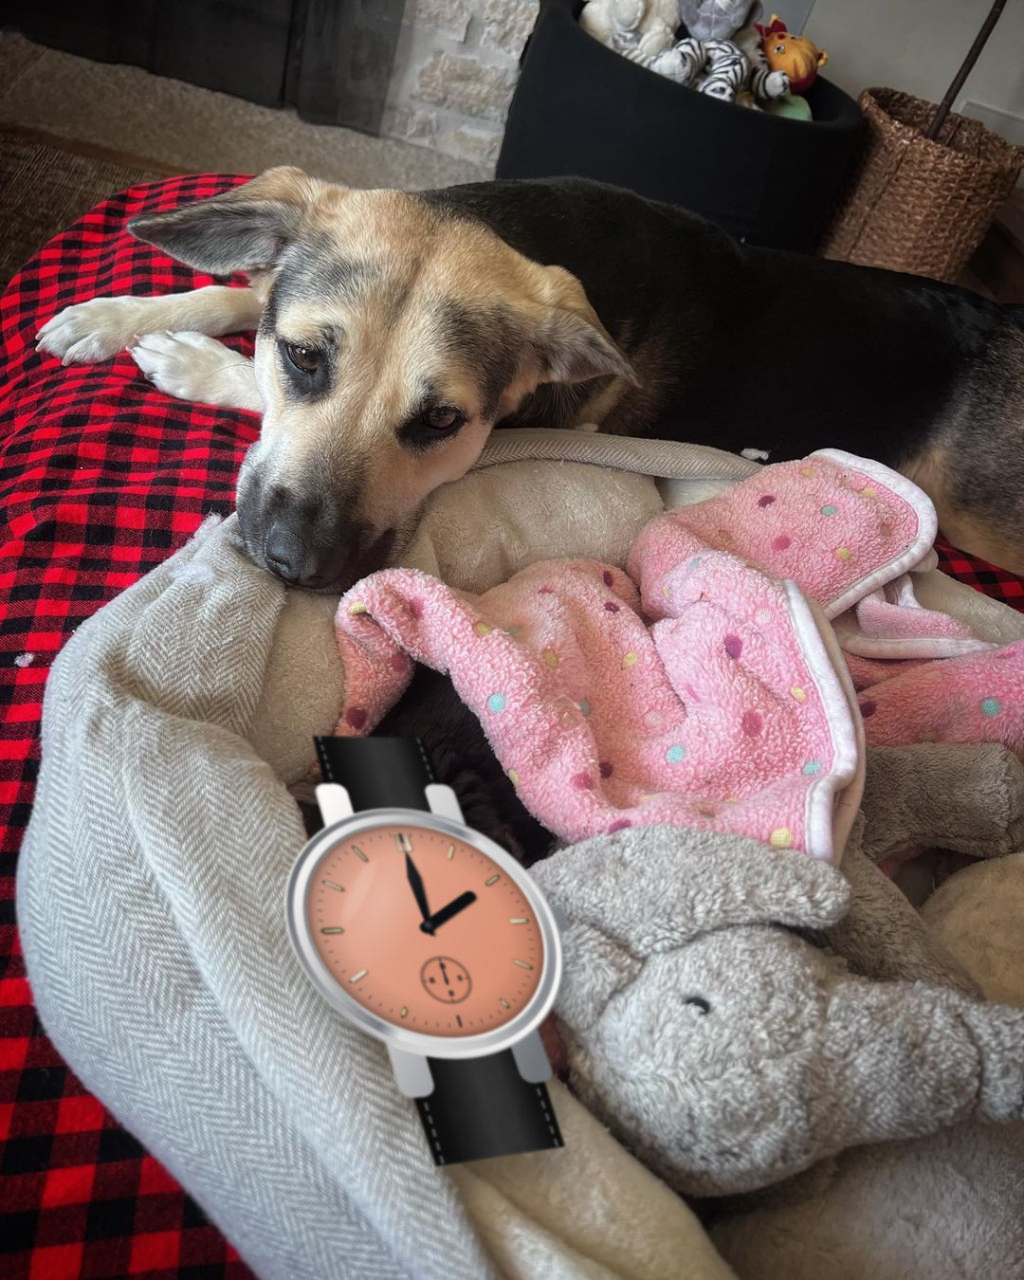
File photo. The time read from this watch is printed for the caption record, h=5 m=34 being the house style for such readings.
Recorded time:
h=2 m=0
